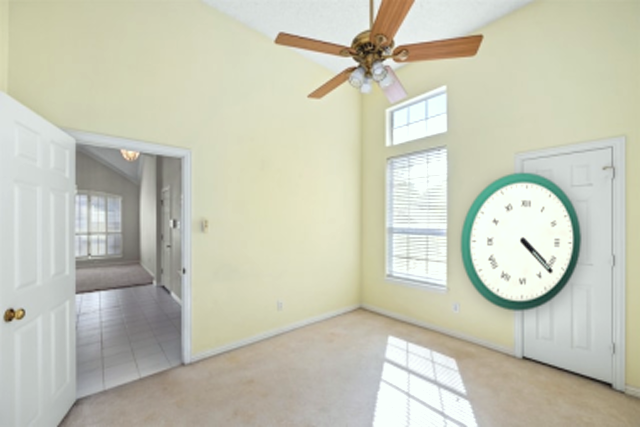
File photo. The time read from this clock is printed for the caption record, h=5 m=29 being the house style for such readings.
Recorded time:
h=4 m=22
